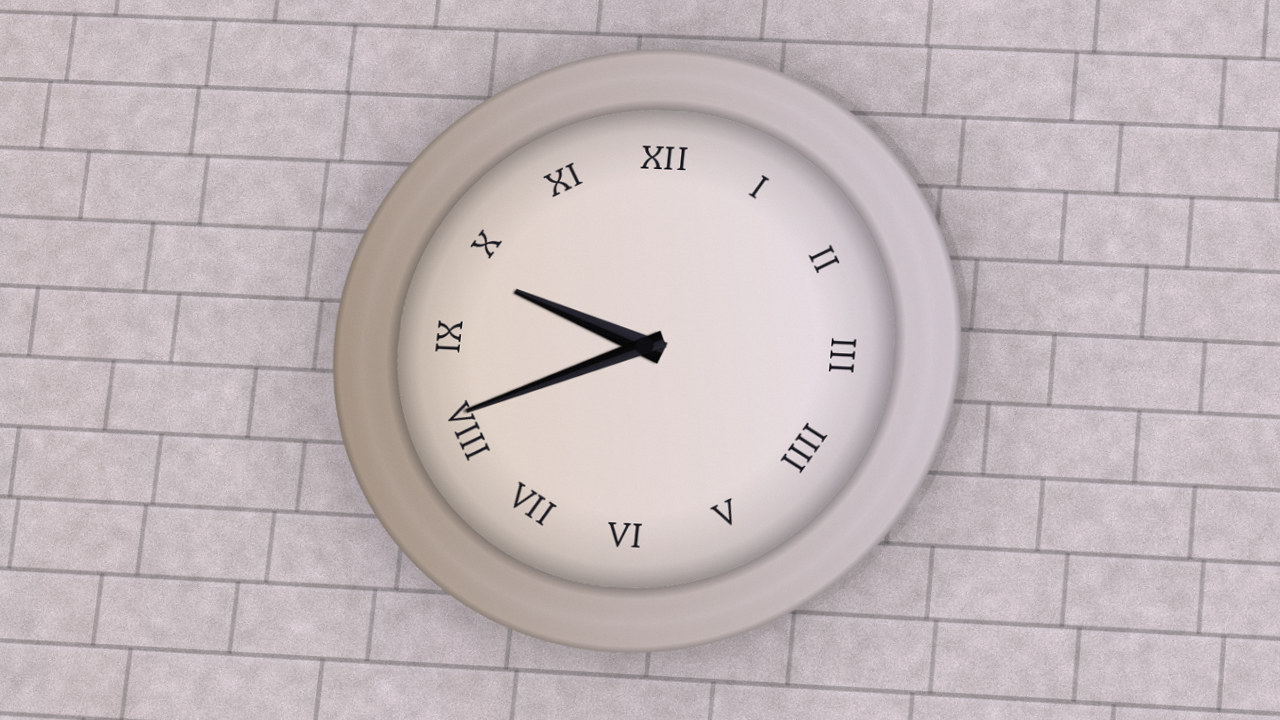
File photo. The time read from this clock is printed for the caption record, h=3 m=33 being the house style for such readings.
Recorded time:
h=9 m=41
